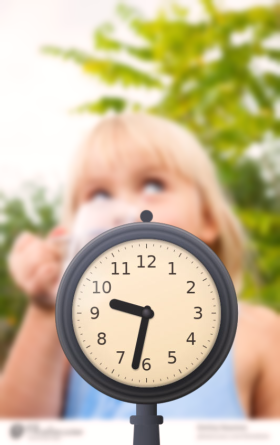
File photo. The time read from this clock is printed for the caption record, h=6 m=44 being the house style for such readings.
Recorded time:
h=9 m=32
